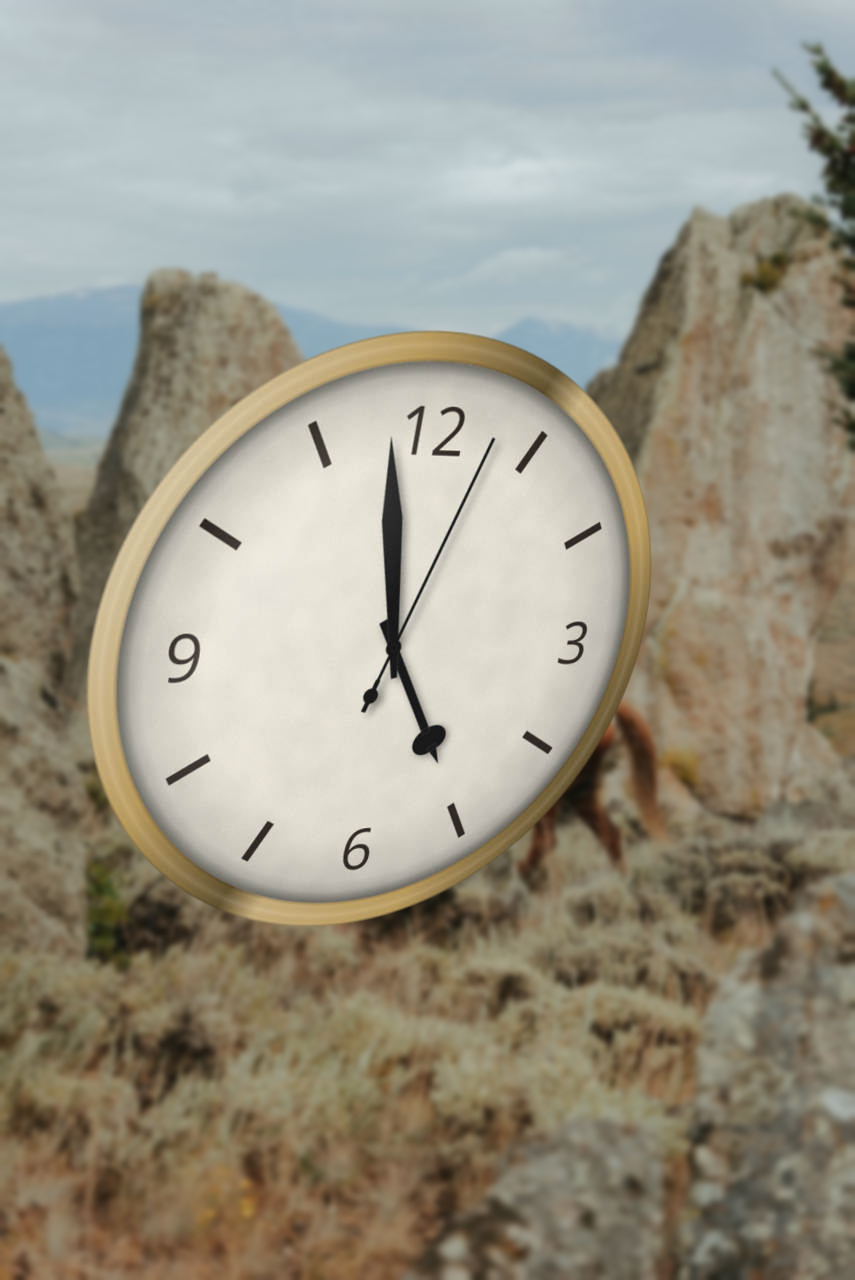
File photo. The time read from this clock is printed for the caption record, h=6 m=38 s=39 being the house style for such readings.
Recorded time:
h=4 m=58 s=3
